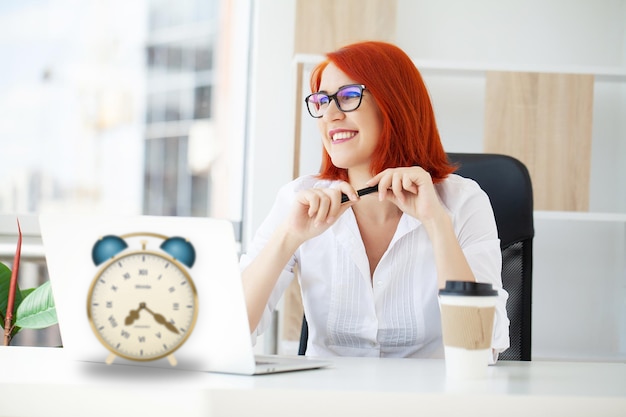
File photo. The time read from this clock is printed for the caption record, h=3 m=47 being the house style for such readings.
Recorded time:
h=7 m=21
